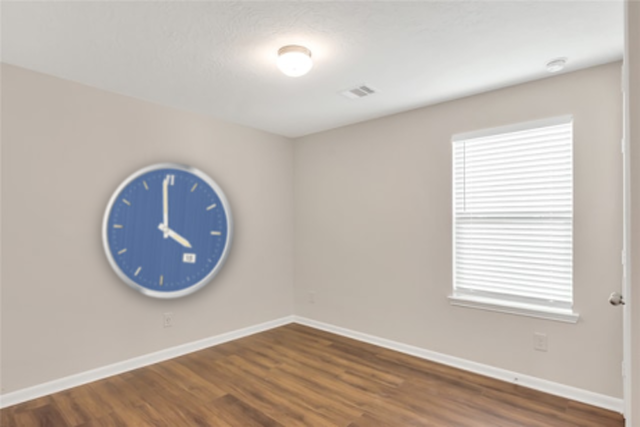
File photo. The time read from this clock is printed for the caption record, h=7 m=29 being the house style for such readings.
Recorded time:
h=3 m=59
